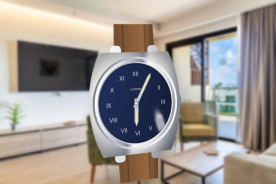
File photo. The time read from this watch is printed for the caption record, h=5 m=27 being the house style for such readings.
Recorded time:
h=6 m=5
